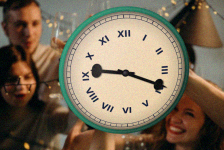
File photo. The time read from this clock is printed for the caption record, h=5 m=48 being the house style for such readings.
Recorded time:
h=9 m=19
